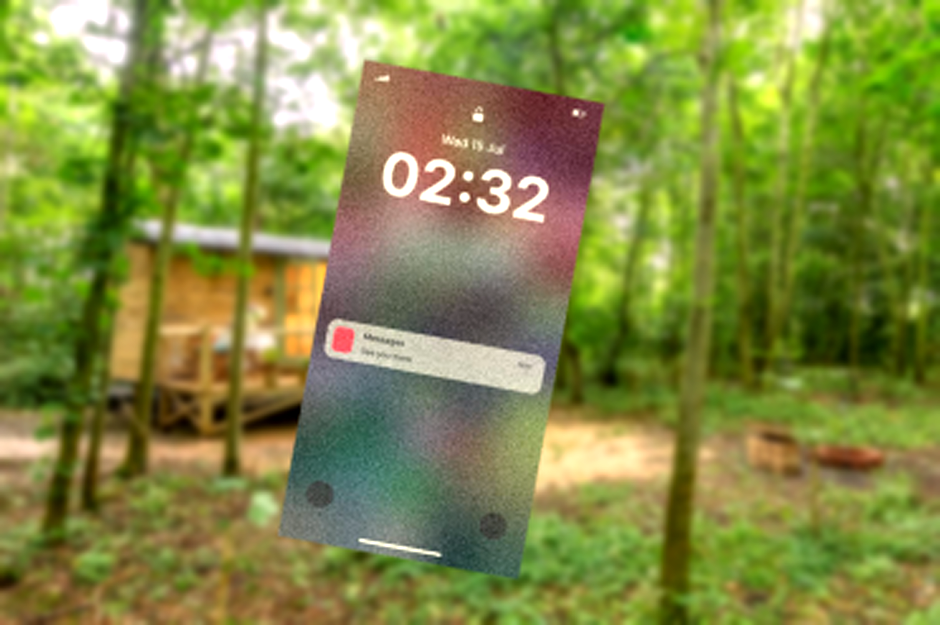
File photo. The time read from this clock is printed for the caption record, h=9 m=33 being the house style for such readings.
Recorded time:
h=2 m=32
